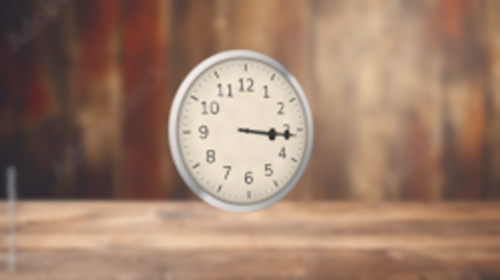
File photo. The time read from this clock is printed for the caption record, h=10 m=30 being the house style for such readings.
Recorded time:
h=3 m=16
